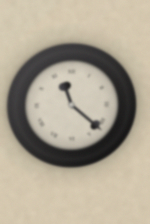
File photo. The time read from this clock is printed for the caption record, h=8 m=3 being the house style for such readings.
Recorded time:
h=11 m=22
